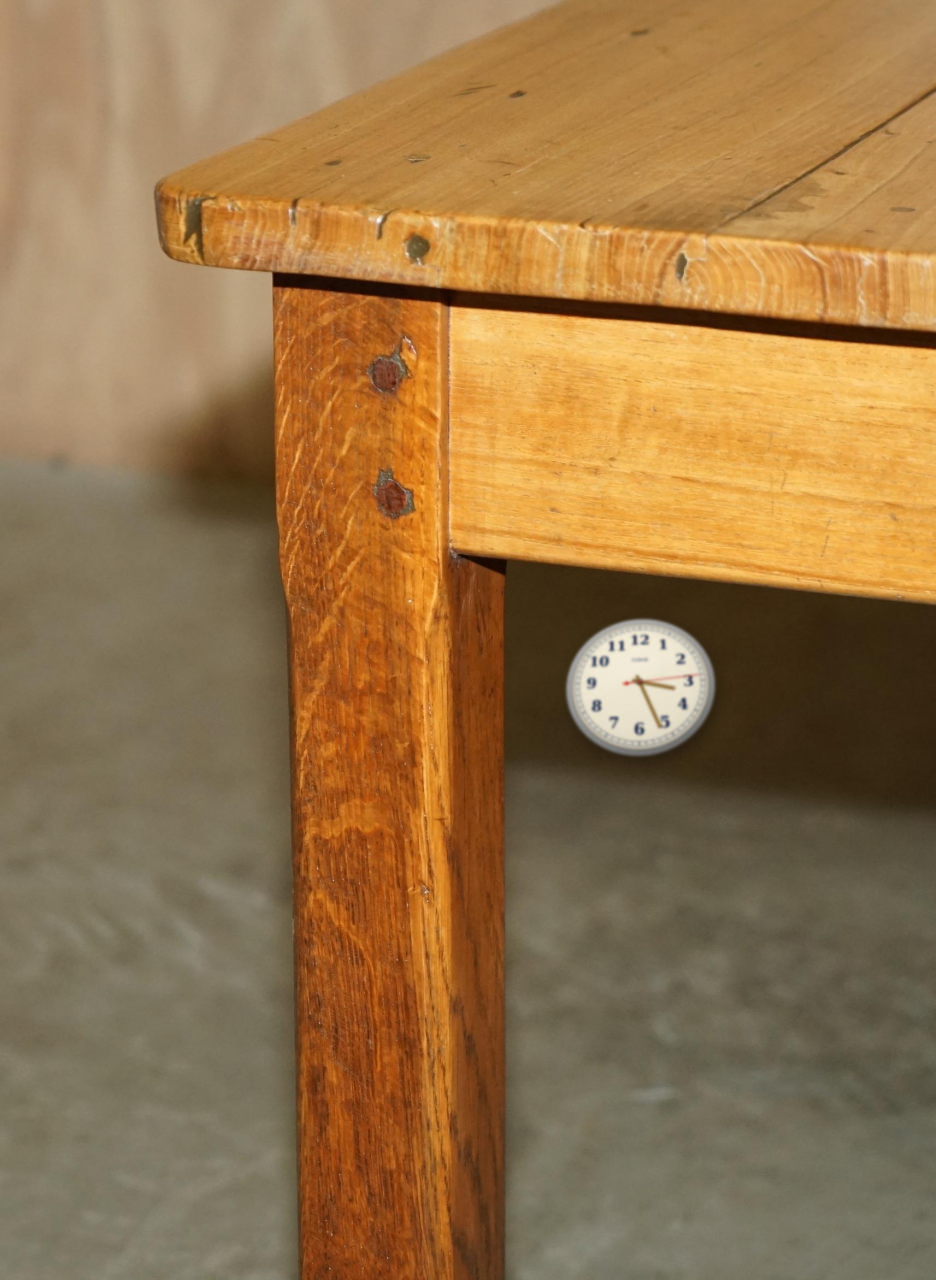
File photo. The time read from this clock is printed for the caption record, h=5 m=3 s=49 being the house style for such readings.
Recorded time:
h=3 m=26 s=14
